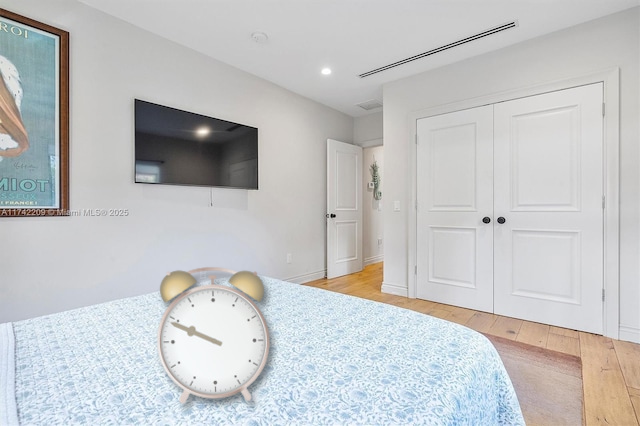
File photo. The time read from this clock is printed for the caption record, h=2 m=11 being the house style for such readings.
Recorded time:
h=9 m=49
